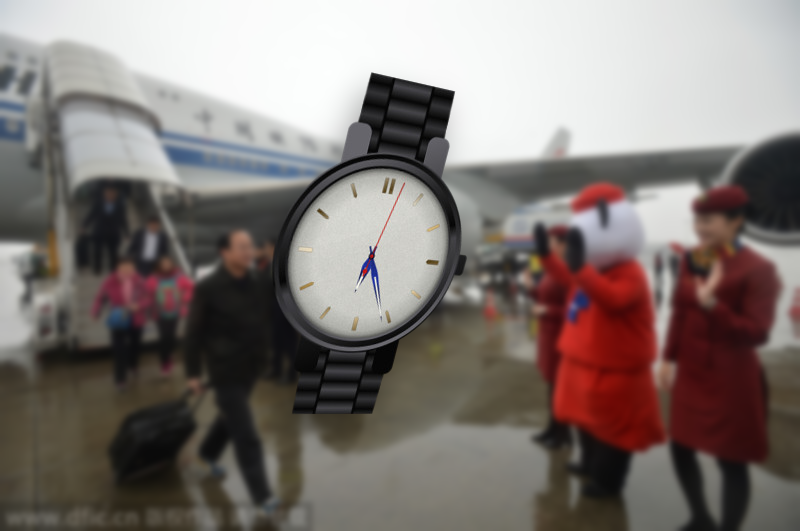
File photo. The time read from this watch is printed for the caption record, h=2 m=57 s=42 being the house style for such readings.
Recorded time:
h=6 m=26 s=2
